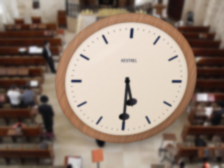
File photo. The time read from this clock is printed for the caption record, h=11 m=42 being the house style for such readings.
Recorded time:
h=5 m=30
